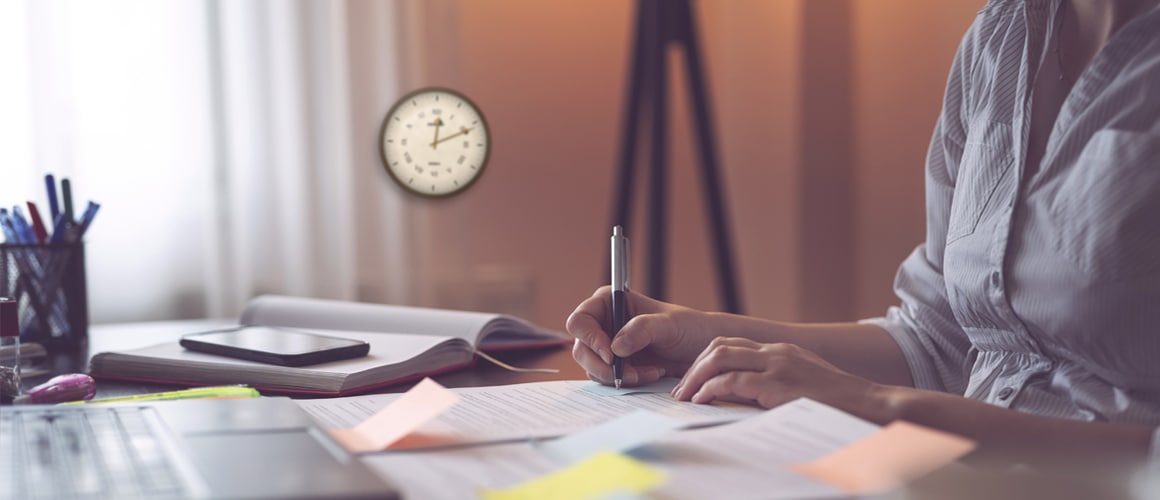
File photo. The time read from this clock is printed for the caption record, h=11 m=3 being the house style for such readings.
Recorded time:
h=12 m=11
